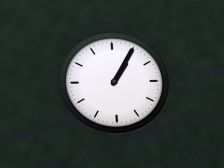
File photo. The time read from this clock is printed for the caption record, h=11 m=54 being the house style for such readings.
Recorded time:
h=1 m=5
